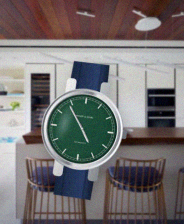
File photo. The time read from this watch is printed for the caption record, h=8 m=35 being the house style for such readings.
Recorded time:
h=4 m=54
